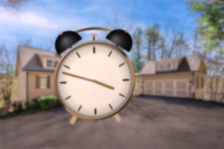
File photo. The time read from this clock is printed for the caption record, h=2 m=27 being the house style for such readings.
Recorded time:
h=3 m=48
